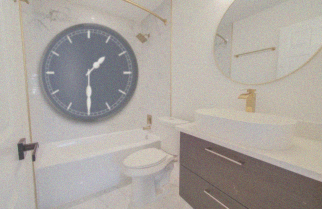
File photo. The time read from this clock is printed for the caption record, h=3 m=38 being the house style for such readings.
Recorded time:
h=1 m=30
